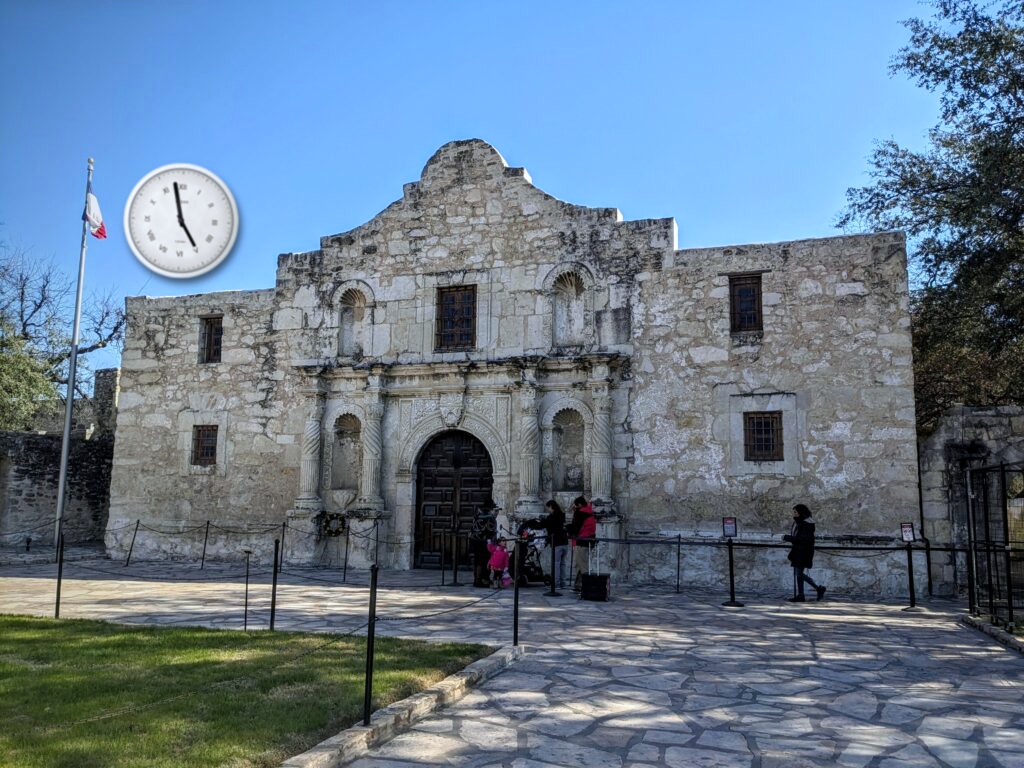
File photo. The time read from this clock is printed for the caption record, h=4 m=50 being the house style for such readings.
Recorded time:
h=4 m=58
